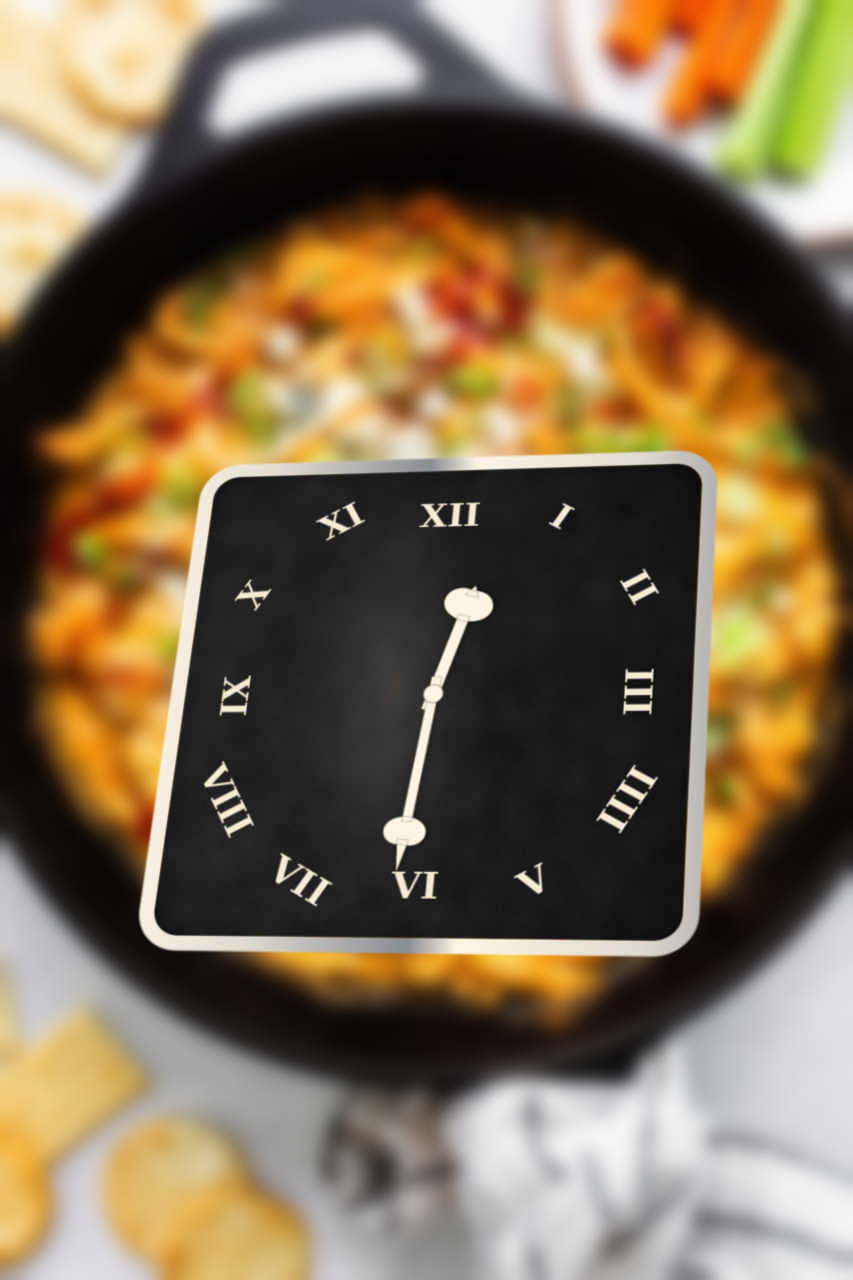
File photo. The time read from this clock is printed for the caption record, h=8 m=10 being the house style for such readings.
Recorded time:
h=12 m=31
